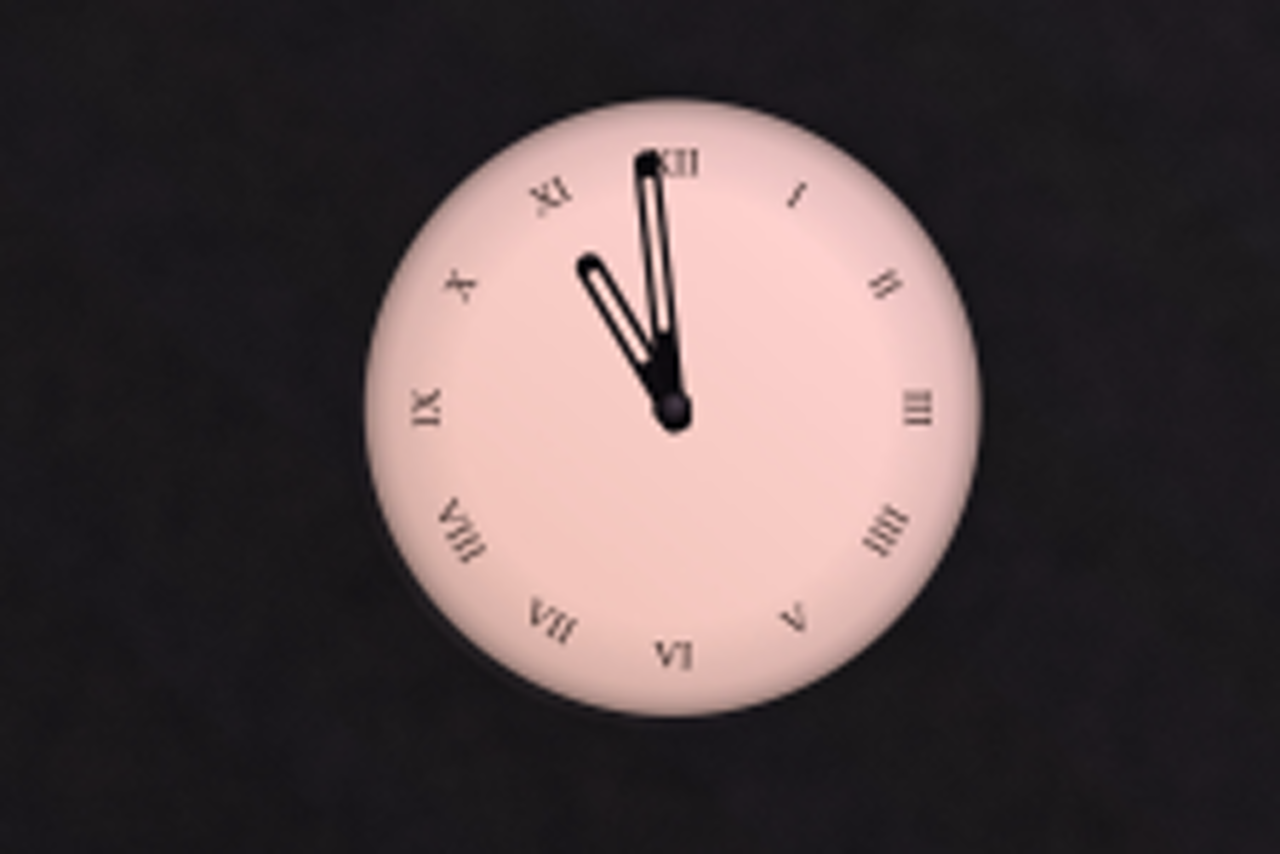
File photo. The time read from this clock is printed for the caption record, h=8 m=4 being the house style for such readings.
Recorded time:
h=10 m=59
